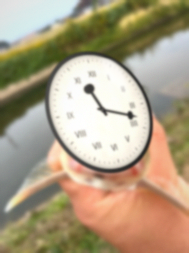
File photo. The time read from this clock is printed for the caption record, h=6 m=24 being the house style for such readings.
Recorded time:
h=11 m=18
